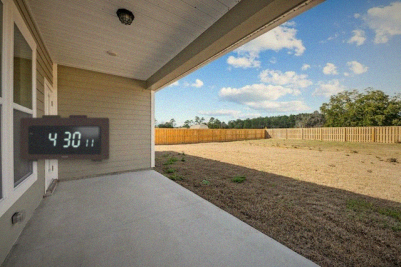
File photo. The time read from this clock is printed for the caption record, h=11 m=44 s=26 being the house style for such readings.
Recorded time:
h=4 m=30 s=11
